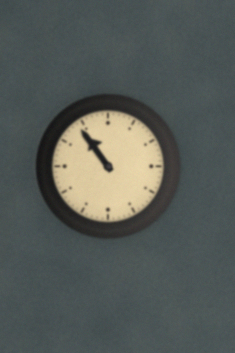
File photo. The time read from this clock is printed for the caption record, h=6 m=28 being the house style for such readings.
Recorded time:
h=10 m=54
